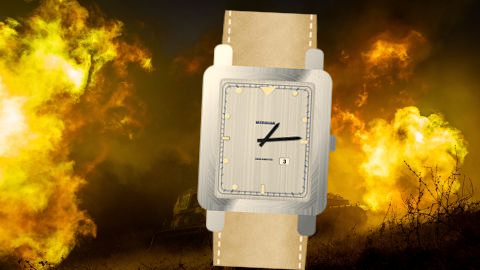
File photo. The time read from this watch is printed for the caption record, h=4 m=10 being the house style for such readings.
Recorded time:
h=1 m=14
